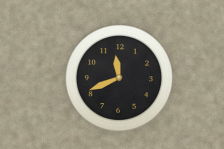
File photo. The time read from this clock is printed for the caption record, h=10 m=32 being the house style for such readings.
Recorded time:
h=11 m=41
